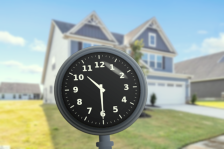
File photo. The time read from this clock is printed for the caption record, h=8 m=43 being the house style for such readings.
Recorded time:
h=10 m=30
